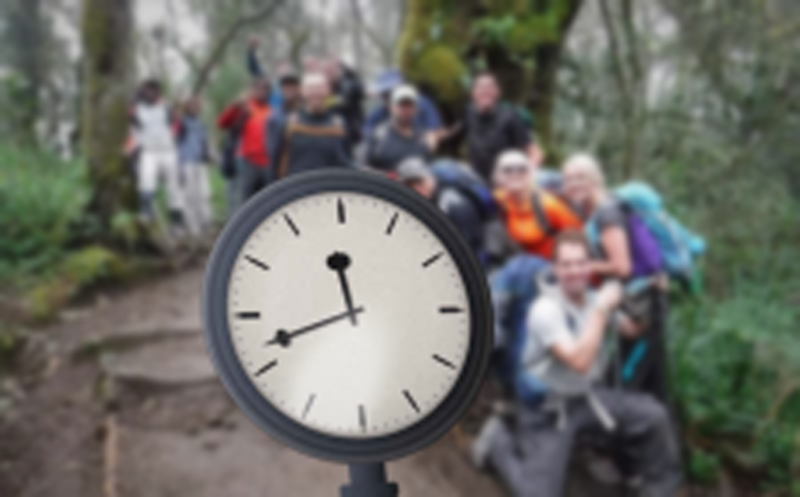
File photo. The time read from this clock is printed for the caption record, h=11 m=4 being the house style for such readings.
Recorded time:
h=11 m=42
